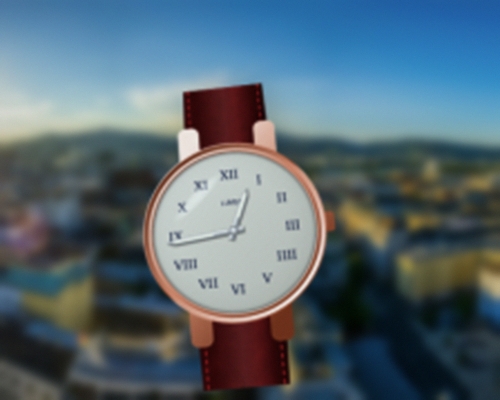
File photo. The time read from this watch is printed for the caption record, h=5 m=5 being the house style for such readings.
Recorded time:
h=12 m=44
